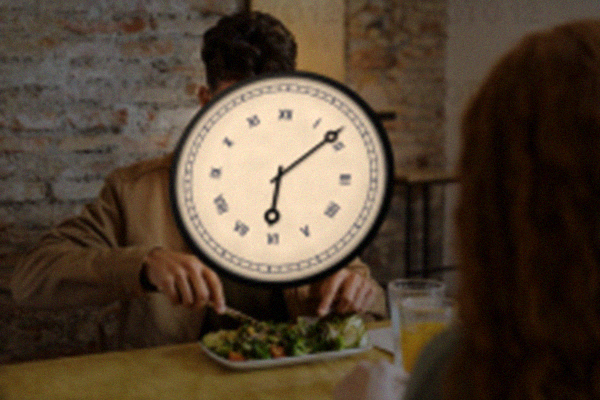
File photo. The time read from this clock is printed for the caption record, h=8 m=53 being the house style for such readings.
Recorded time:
h=6 m=8
